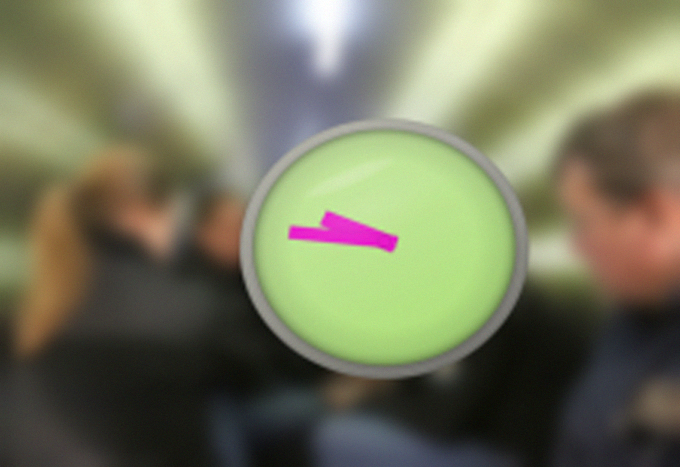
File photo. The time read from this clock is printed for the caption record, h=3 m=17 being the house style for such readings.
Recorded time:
h=9 m=46
